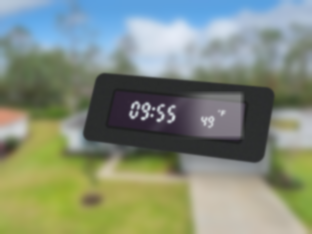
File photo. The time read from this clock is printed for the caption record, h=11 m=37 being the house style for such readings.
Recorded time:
h=9 m=55
